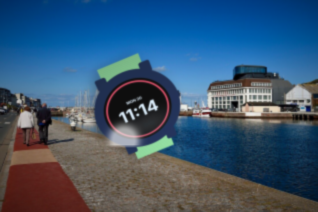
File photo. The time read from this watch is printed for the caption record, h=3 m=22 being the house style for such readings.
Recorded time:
h=11 m=14
